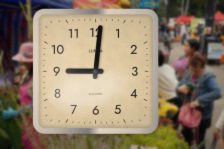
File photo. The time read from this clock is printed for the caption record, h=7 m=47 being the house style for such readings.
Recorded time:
h=9 m=1
